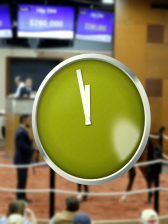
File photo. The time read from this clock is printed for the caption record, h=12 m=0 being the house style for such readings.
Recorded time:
h=11 m=58
